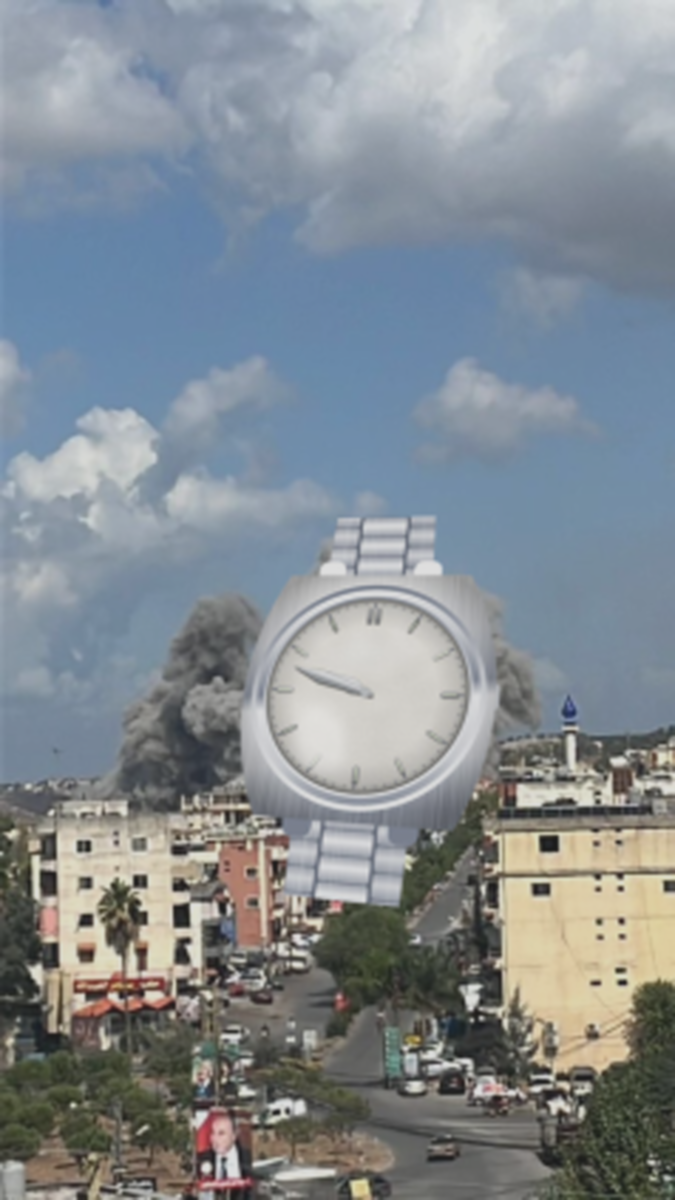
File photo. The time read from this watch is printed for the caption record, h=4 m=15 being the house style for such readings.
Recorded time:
h=9 m=48
